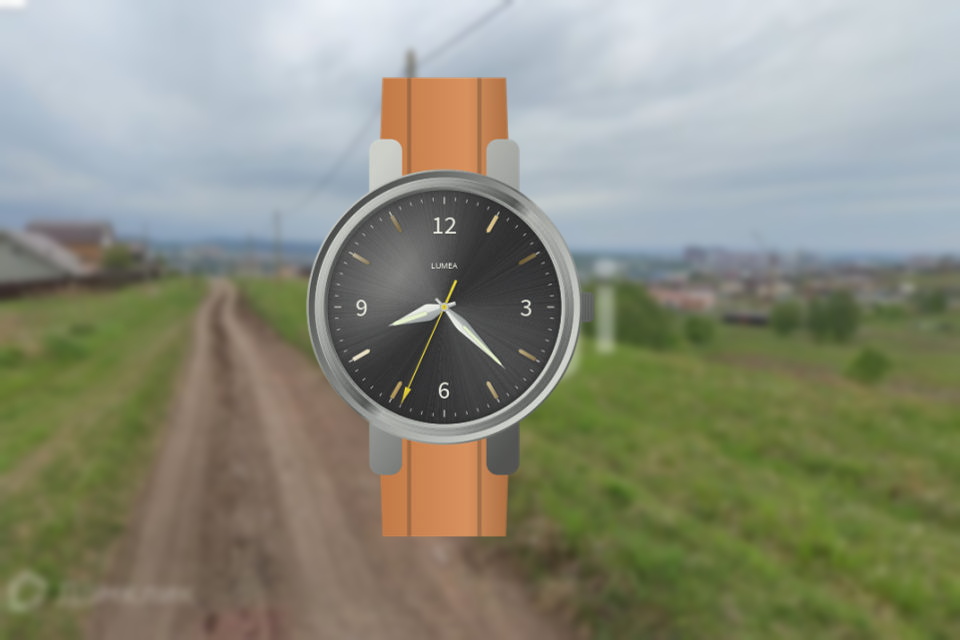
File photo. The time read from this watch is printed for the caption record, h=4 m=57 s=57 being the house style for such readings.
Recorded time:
h=8 m=22 s=34
